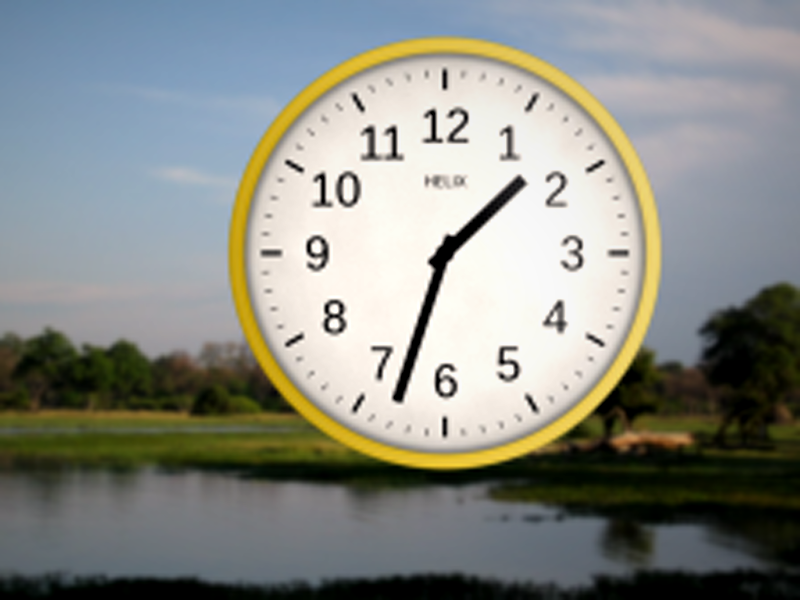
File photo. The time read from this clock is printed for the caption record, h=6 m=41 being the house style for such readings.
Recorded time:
h=1 m=33
